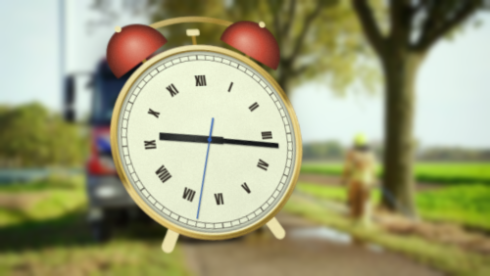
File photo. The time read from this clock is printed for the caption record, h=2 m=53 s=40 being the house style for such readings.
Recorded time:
h=9 m=16 s=33
